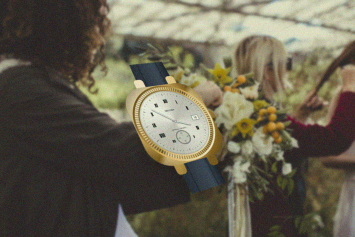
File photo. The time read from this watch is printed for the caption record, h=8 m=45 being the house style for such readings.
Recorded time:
h=3 m=52
